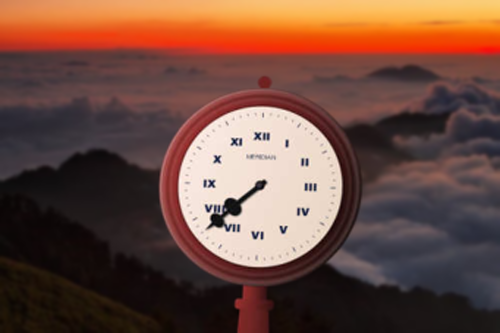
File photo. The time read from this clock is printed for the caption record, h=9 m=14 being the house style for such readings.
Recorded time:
h=7 m=38
